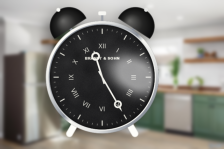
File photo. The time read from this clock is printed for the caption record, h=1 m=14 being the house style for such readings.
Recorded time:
h=11 m=25
